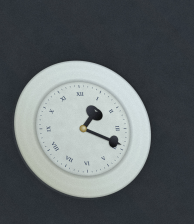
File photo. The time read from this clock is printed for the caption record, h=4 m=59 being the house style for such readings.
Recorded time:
h=1 m=19
